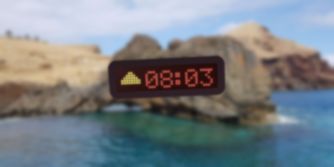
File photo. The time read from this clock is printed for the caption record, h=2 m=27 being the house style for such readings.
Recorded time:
h=8 m=3
